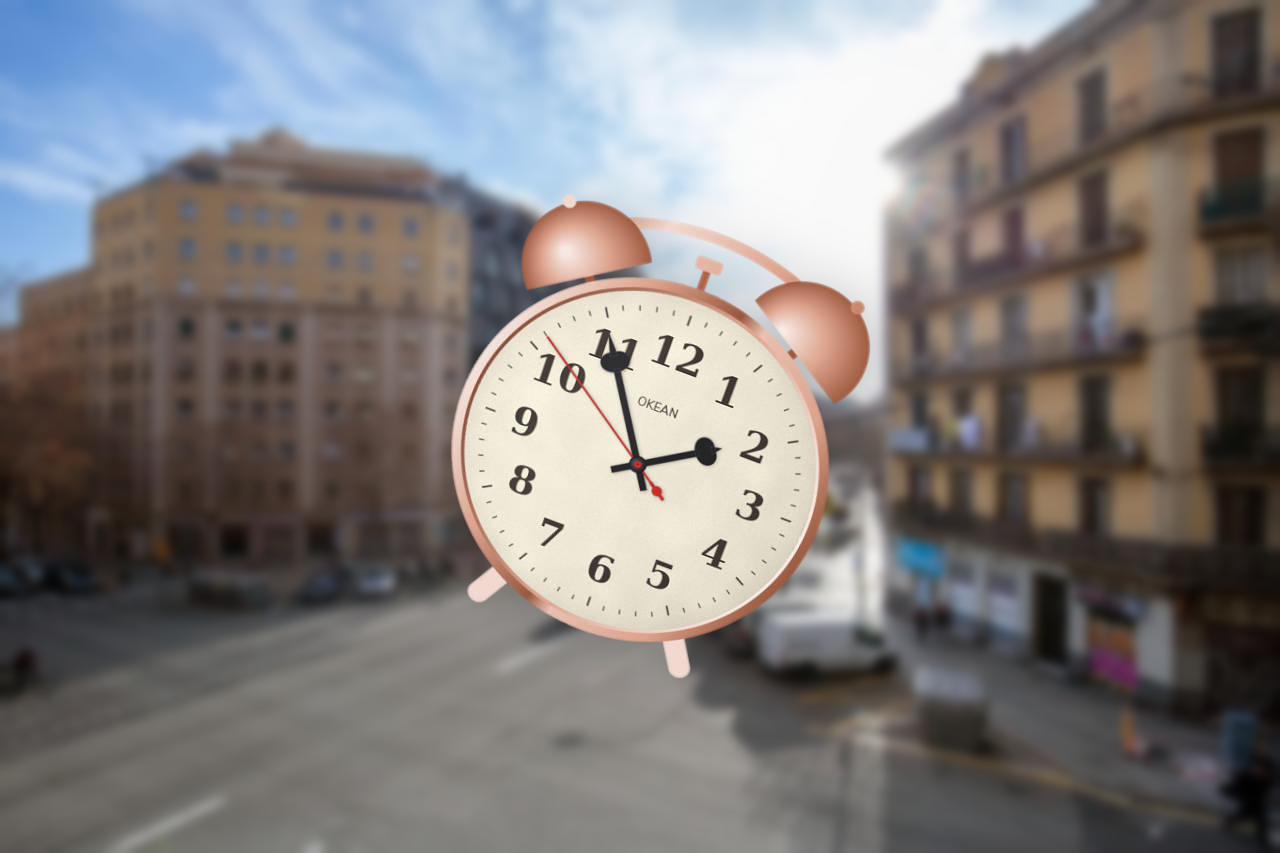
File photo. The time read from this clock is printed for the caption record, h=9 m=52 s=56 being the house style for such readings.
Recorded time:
h=1 m=54 s=51
